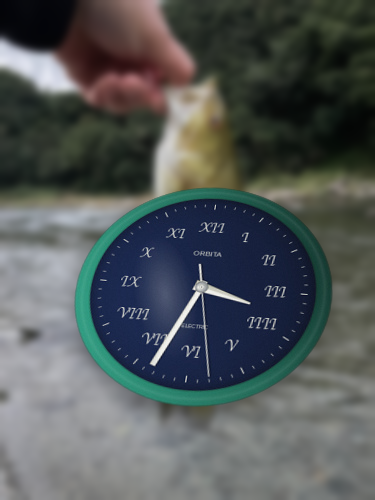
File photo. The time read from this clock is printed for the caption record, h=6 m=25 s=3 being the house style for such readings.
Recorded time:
h=3 m=33 s=28
